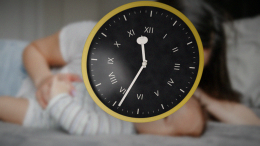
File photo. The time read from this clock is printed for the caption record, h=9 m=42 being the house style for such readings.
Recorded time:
h=11 m=34
